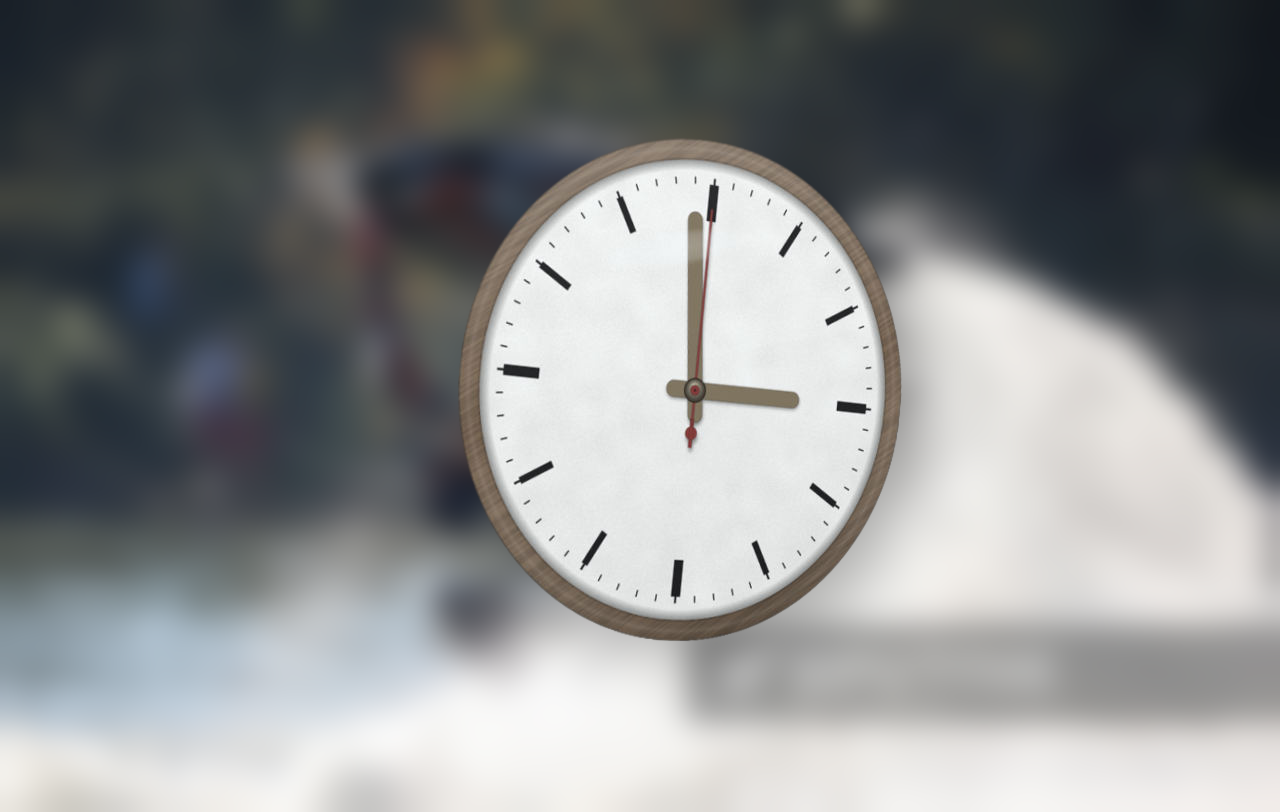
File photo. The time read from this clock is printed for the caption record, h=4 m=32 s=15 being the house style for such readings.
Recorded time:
h=2 m=59 s=0
